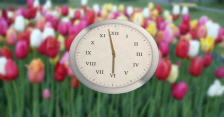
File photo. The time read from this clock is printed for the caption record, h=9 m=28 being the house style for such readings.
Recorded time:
h=5 m=58
